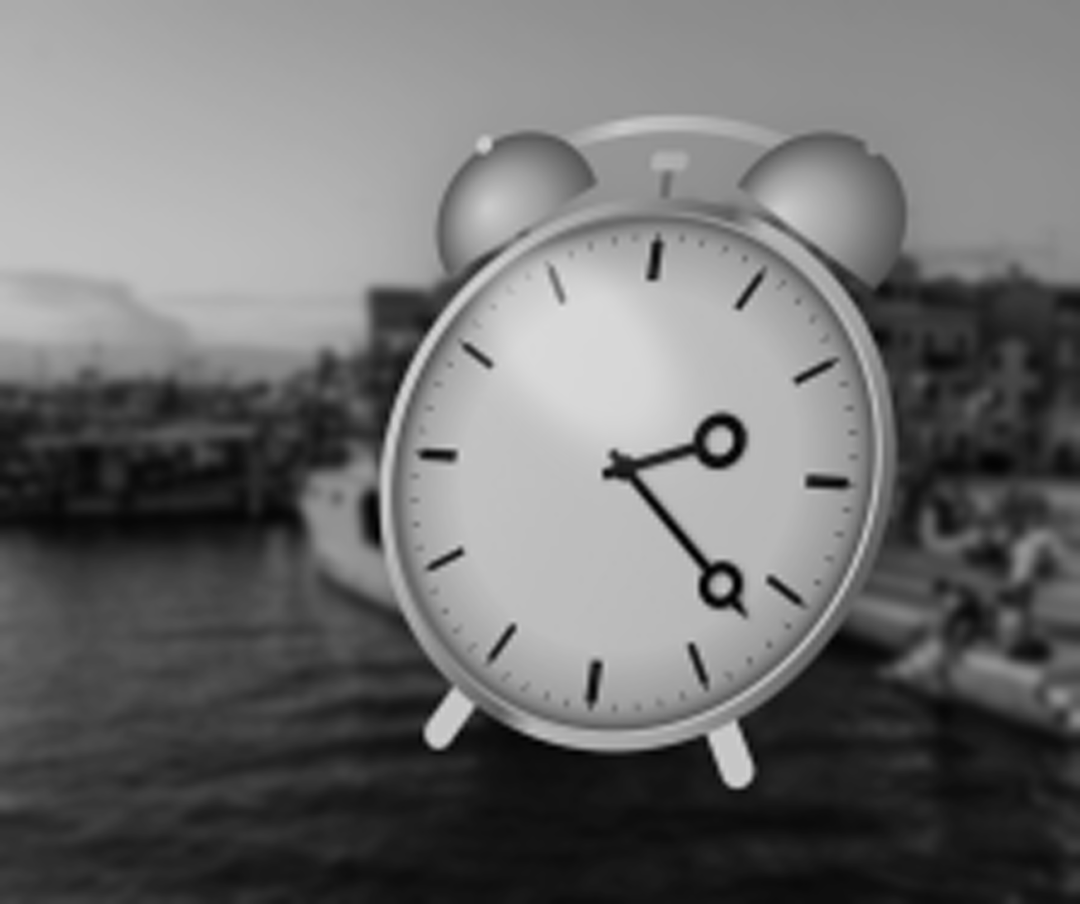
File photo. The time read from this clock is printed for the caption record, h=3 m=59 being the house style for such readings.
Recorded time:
h=2 m=22
